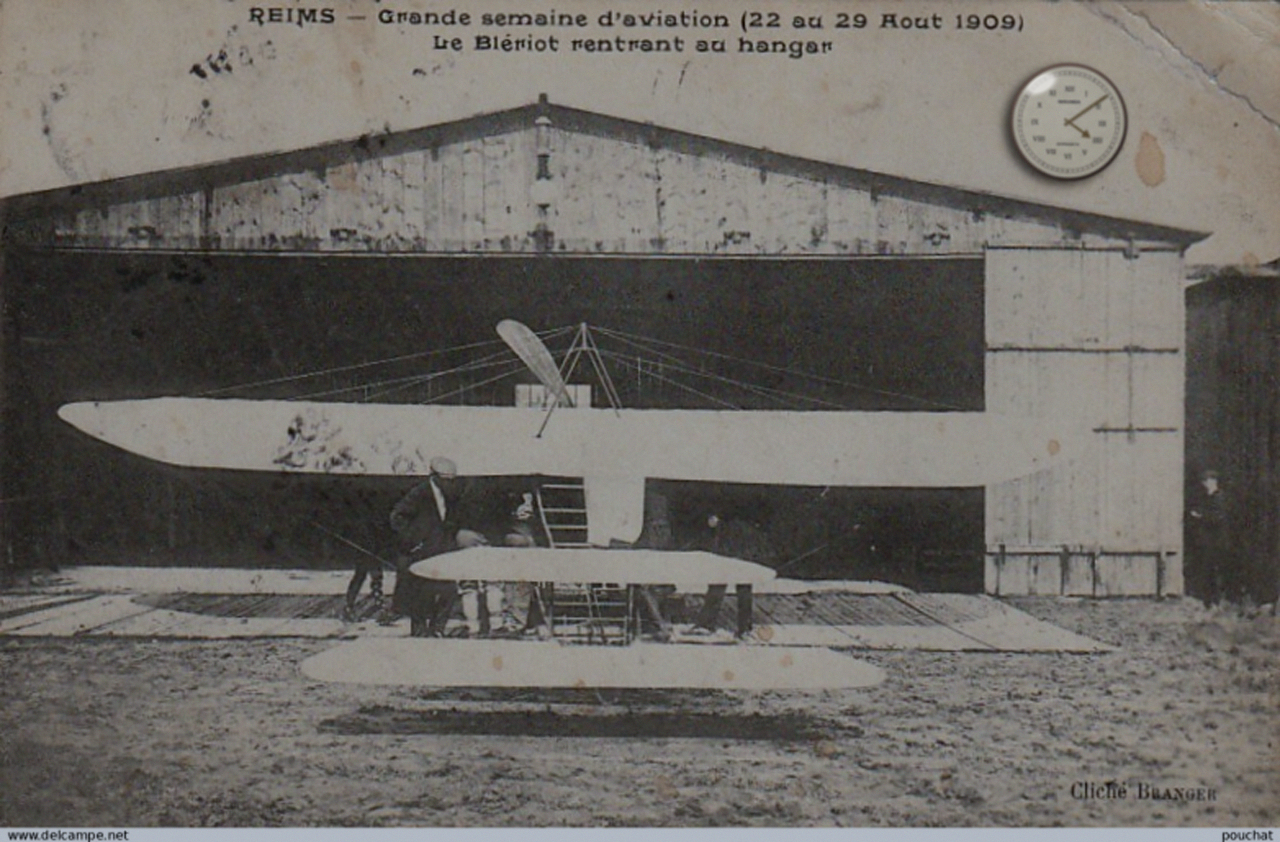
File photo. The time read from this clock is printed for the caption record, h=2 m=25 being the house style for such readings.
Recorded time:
h=4 m=9
